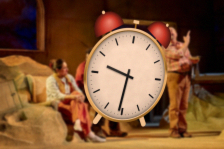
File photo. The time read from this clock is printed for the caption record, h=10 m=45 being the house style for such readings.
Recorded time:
h=9 m=31
